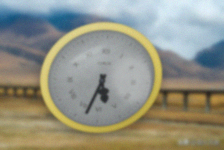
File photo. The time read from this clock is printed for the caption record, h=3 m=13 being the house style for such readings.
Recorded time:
h=5 m=33
